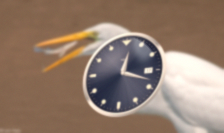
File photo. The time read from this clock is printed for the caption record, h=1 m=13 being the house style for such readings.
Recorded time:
h=12 m=18
